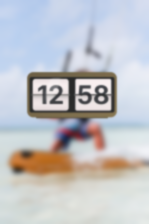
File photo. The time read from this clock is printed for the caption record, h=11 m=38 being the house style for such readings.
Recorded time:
h=12 m=58
